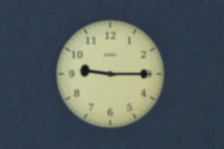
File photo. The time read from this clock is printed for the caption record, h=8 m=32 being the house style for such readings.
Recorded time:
h=9 m=15
